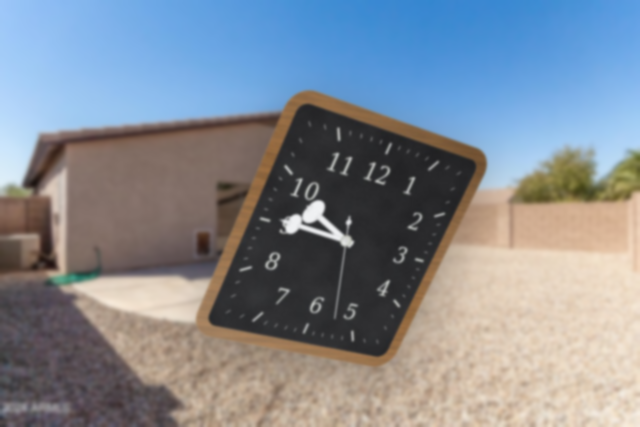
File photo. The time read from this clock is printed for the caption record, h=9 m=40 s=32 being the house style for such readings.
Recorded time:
h=9 m=45 s=27
